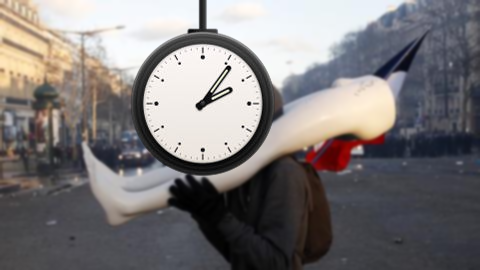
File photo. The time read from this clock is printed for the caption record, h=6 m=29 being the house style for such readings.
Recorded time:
h=2 m=6
